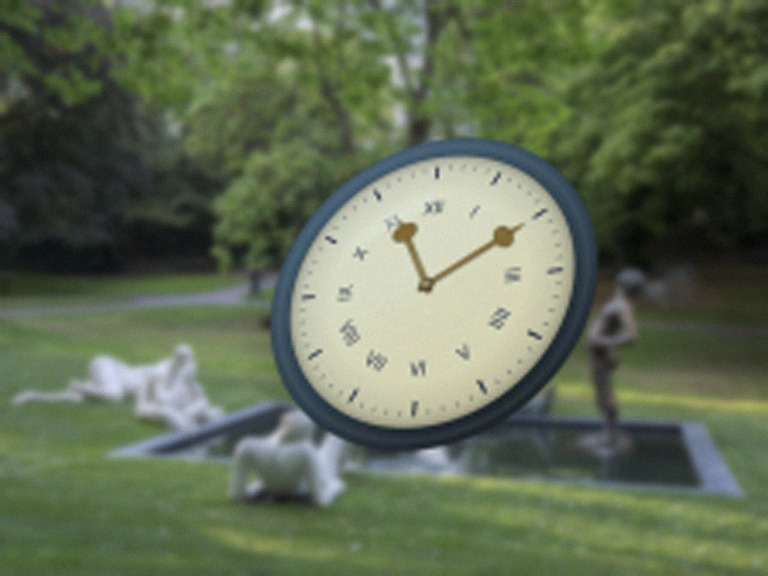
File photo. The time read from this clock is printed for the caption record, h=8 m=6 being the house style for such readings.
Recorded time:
h=11 m=10
